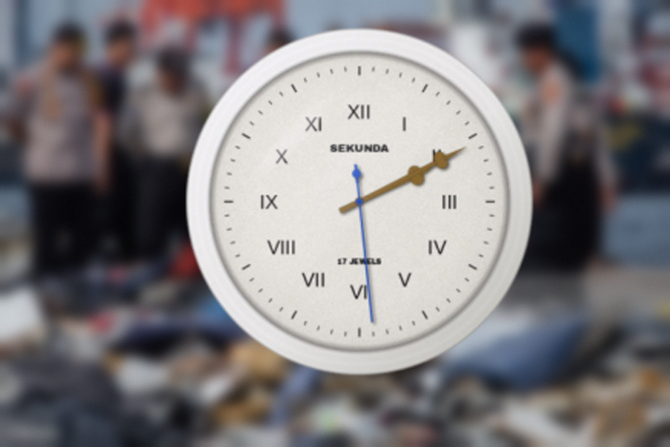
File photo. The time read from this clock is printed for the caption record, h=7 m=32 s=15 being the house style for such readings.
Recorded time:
h=2 m=10 s=29
